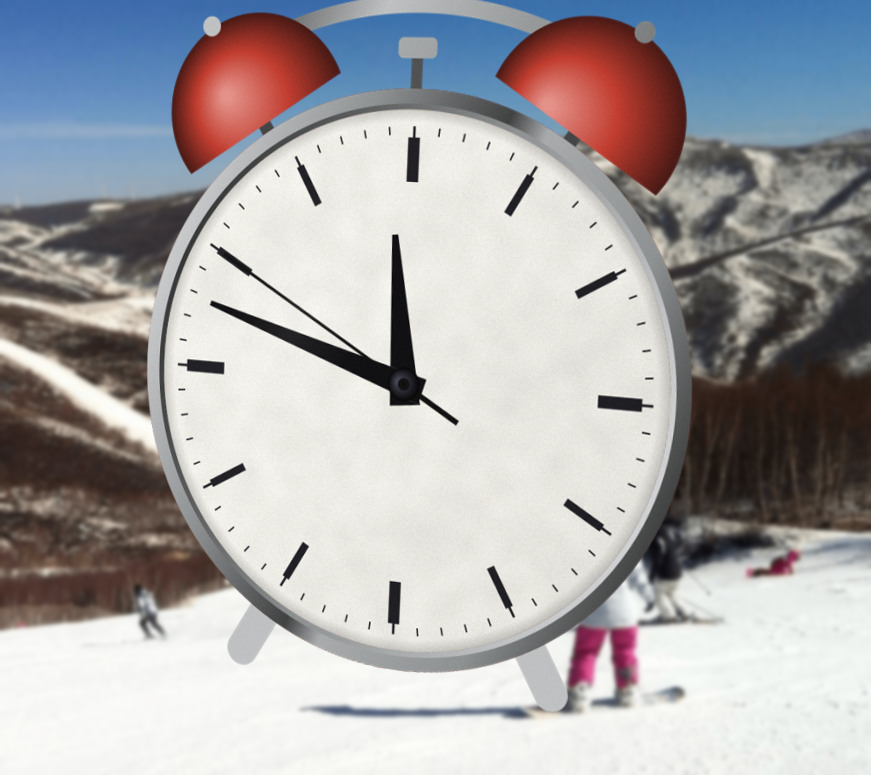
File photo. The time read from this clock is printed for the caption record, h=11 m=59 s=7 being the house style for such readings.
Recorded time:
h=11 m=47 s=50
